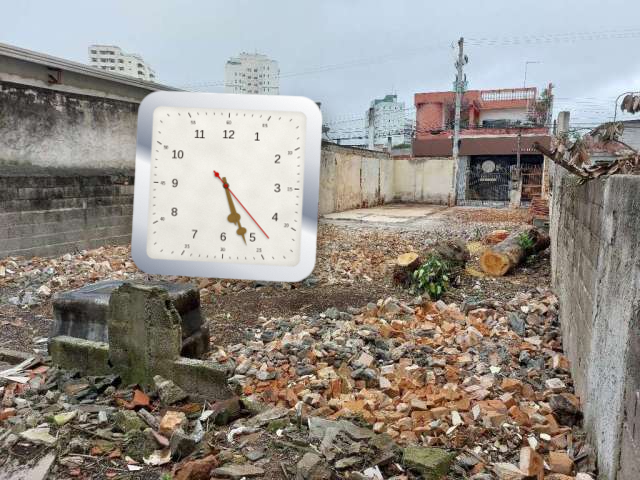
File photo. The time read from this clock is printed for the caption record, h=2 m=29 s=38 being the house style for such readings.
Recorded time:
h=5 m=26 s=23
